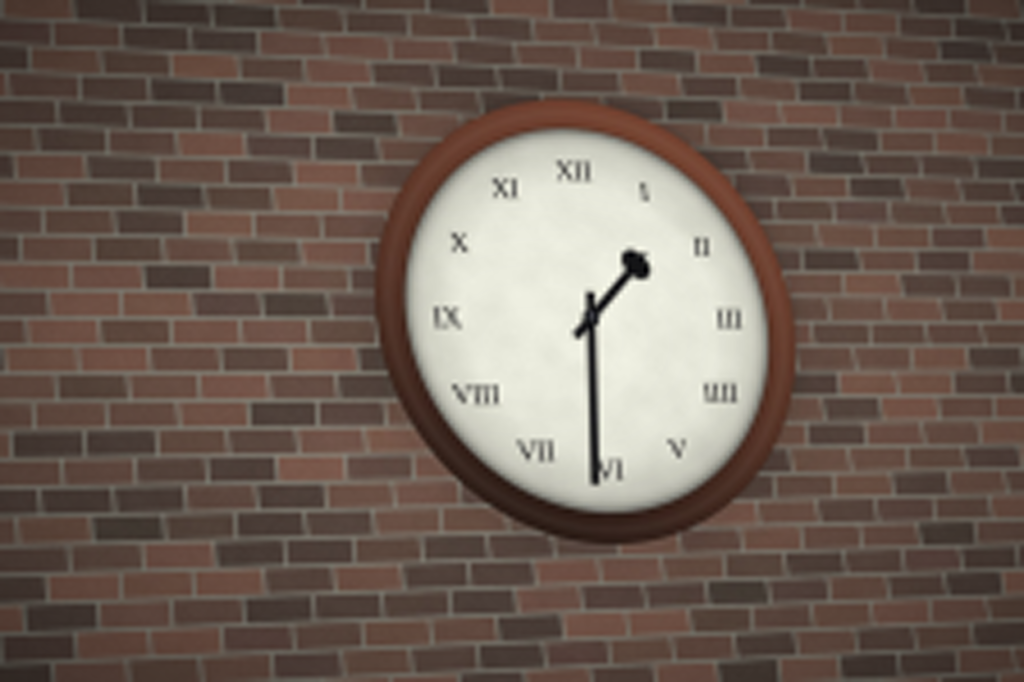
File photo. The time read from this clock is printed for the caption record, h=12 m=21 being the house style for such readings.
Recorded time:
h=1 m=31
